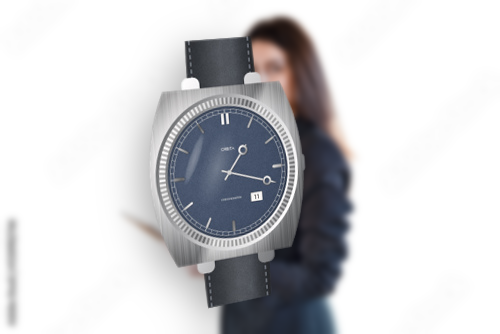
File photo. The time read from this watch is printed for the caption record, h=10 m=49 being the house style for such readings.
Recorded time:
h=1 m=18
